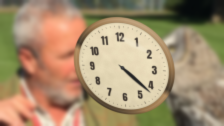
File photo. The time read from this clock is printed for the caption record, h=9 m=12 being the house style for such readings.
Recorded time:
h=4 m=22
